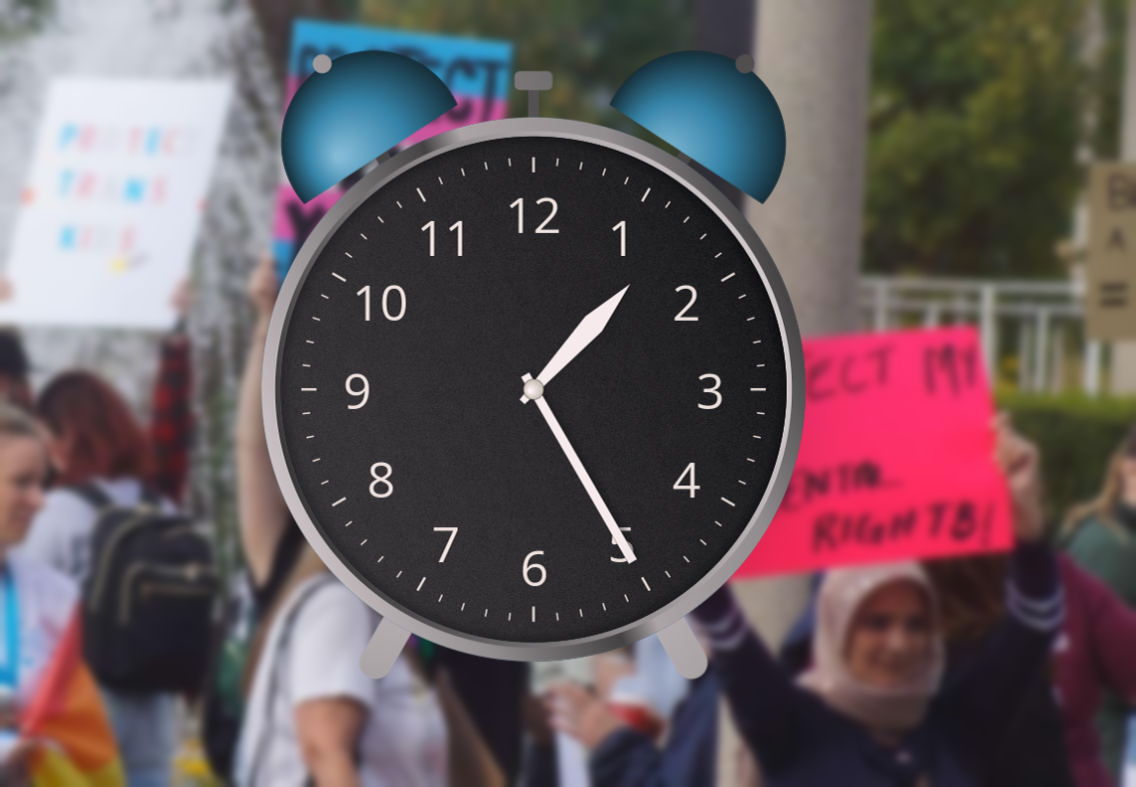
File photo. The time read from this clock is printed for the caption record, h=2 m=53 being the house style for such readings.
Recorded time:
h=1 m=25
